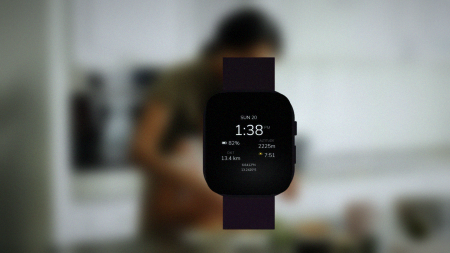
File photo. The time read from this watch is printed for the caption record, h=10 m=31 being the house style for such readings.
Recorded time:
h=1 m=38
